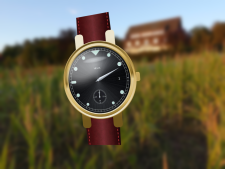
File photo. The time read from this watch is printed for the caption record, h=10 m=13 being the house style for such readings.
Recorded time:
h=2 m=11
